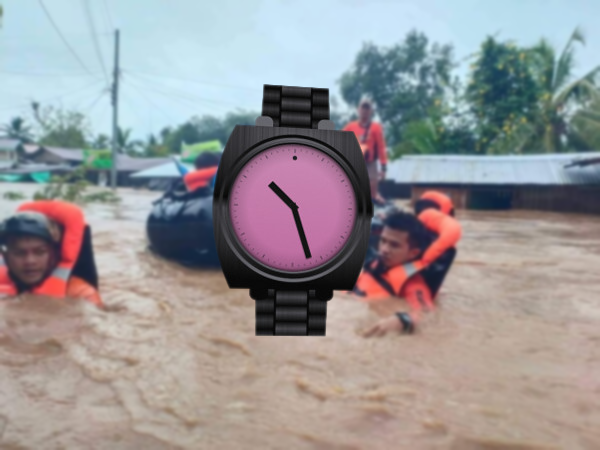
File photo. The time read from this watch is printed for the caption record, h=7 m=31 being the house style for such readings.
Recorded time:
h=10 m=27
